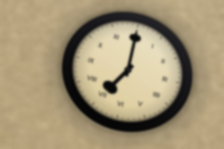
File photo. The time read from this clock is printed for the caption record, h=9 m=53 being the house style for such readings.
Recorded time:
h=7 m=0
